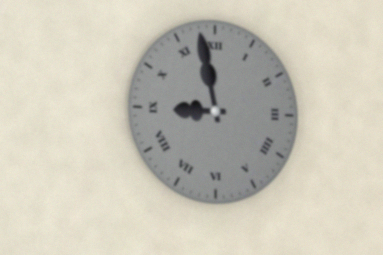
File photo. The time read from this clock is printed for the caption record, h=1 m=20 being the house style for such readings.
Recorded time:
h=8 m=58
